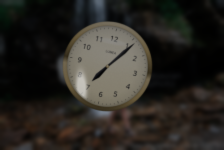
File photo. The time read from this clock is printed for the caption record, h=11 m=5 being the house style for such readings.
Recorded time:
h=7 m=6
